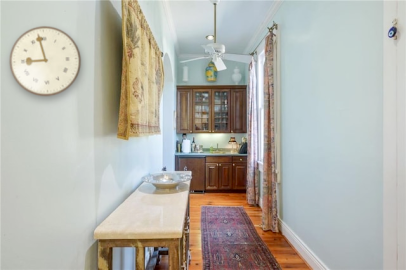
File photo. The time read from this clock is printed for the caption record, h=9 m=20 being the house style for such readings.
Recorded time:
h=8 m=58
